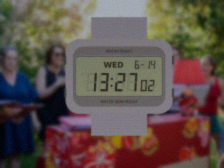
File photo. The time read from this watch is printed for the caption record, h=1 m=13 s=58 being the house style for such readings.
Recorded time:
h=13 m=27 s=2
